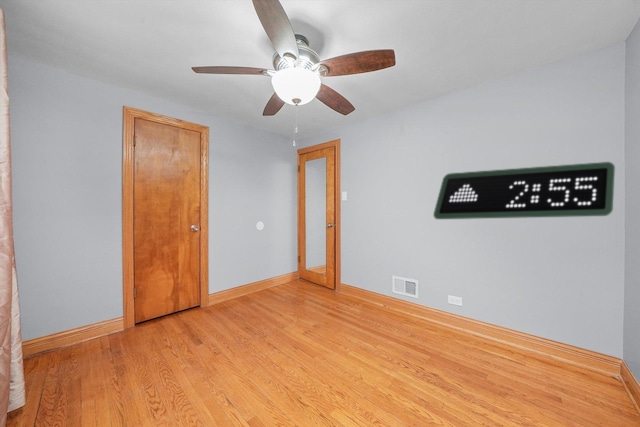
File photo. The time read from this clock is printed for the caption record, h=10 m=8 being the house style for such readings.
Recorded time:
h=2 m=55
